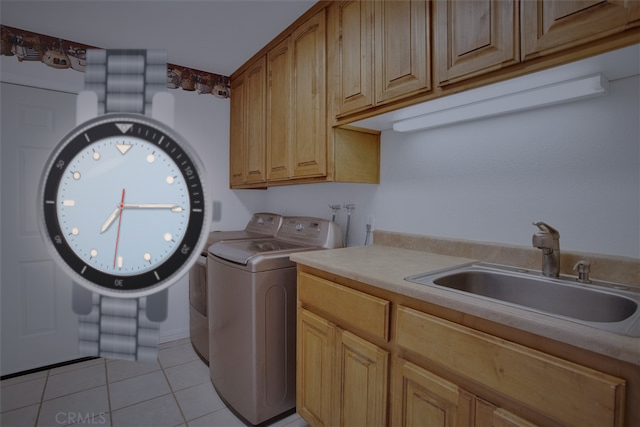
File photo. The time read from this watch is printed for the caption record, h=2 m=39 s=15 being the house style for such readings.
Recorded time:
h=7 m=14 s=31
